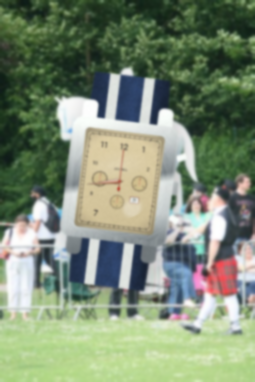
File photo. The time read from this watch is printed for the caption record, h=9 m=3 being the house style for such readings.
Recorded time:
h=8 m=43
